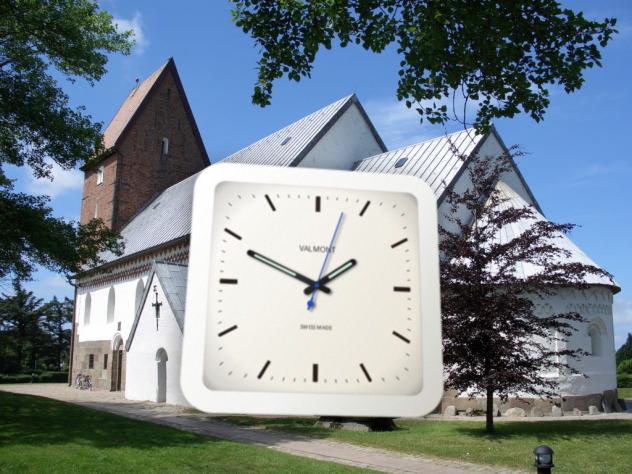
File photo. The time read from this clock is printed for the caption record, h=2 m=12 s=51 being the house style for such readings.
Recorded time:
h=1 m=49 s=3
